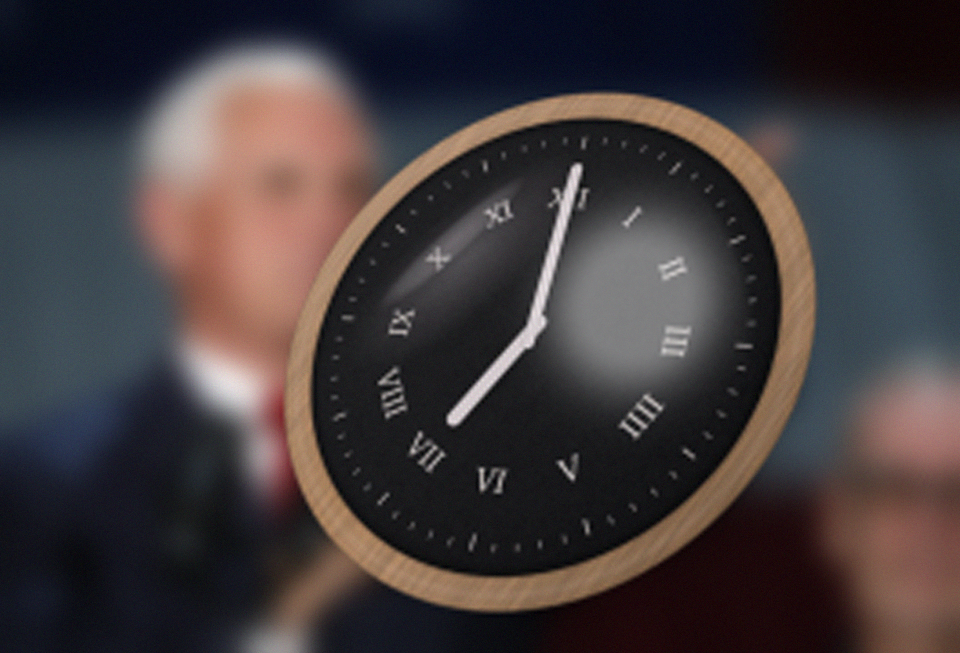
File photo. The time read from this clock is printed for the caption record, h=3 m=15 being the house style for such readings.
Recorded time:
h=7 m=0
